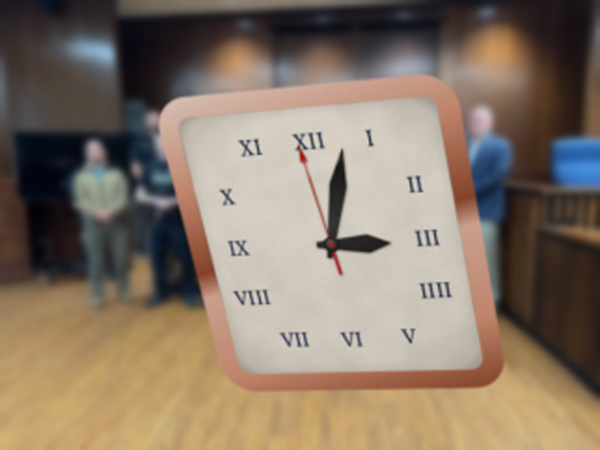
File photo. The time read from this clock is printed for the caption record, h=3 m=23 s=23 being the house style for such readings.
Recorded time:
h=3 m=2 s=59
